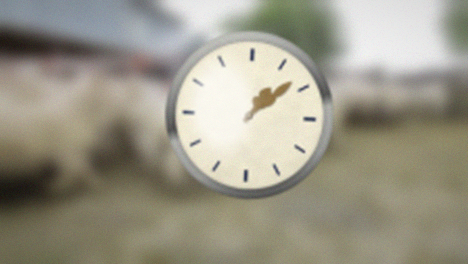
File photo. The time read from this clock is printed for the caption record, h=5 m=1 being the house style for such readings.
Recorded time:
h=1 m=8
